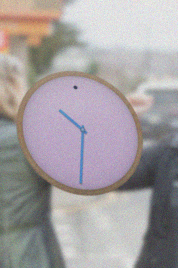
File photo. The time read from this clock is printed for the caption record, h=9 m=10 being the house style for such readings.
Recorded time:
h=10 m=32
